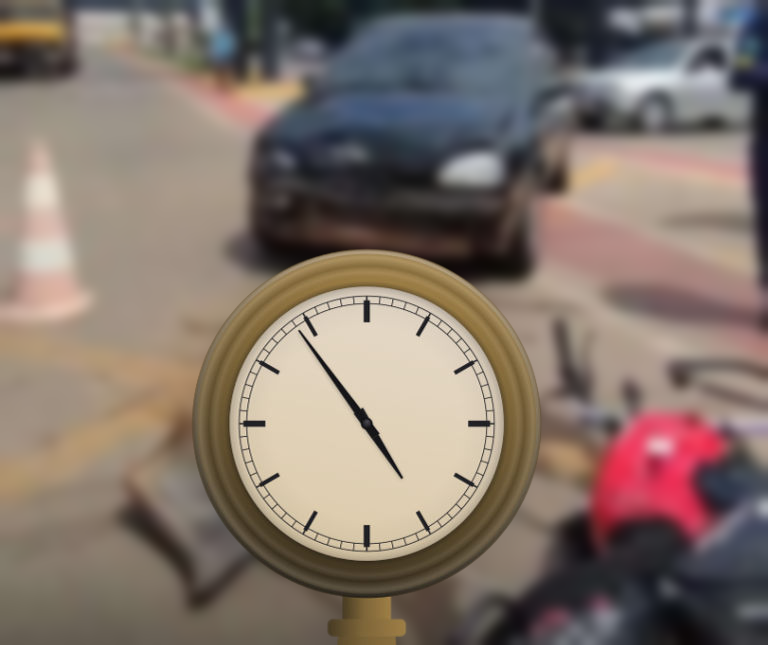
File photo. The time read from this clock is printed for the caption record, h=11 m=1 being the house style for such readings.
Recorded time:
h=4 m=54
